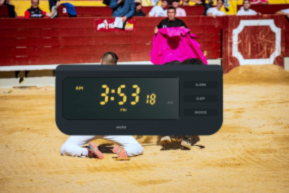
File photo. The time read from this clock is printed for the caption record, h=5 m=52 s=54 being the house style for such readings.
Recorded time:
h=3 m=53 s=18
